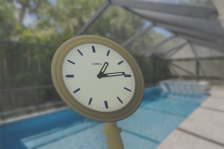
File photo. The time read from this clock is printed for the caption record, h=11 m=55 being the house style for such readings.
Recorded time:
h=1 m=14
